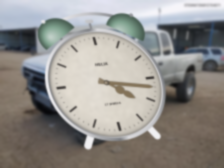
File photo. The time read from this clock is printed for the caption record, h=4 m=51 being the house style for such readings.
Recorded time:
h=4 m=17
